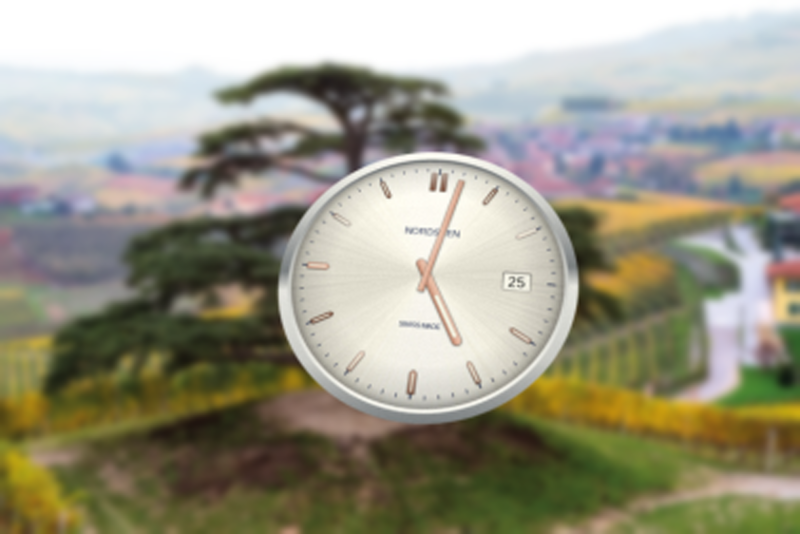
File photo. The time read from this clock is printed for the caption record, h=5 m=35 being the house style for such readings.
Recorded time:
h=5 m=2
